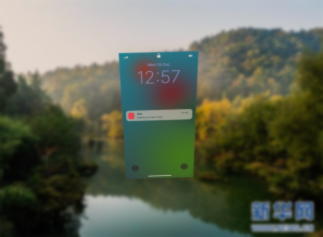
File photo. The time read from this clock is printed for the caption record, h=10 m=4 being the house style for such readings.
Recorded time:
h=12 m=57
